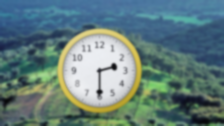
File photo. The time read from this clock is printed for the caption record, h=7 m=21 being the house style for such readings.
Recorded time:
h=2 m=30
